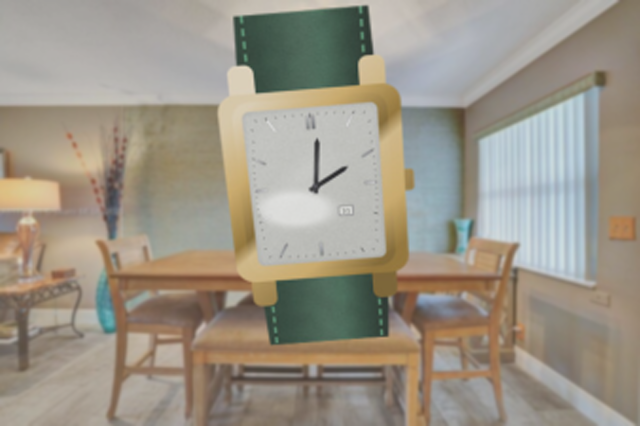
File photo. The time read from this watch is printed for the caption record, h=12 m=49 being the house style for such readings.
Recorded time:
h=2 m=1
